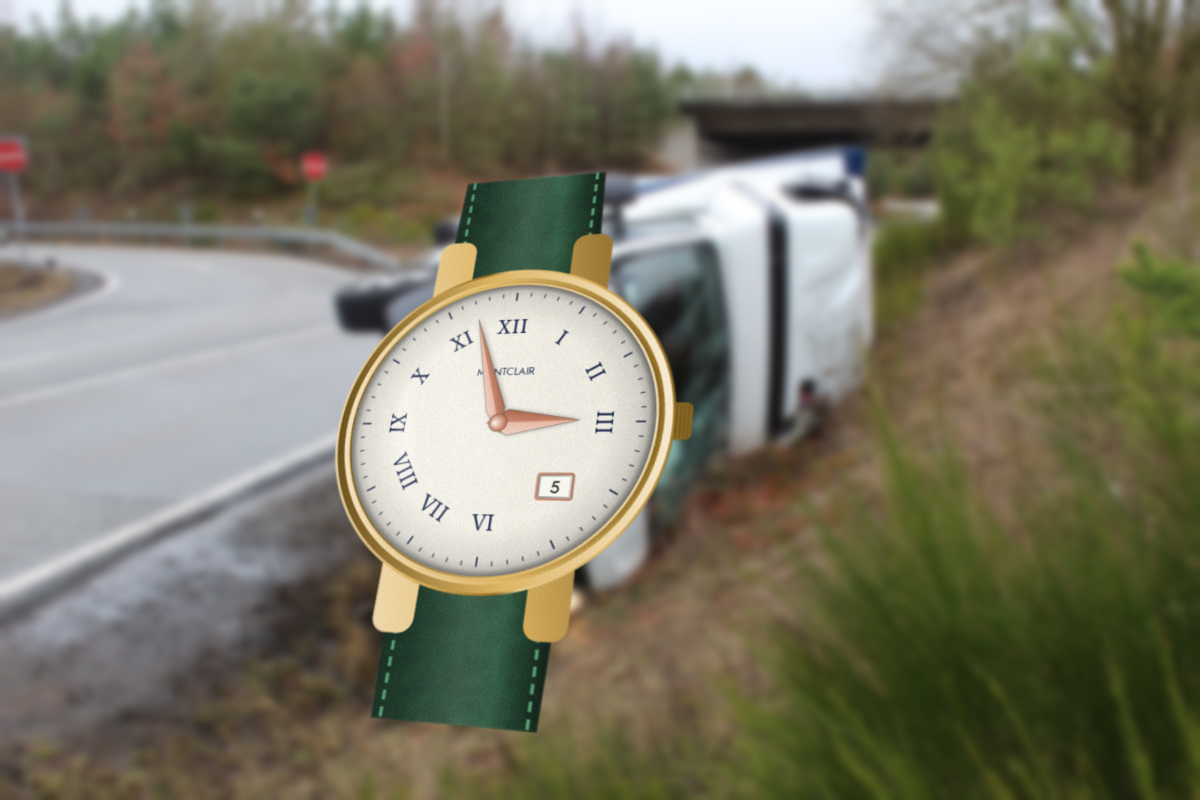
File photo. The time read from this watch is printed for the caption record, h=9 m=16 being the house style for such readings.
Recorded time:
h=2 m=57
